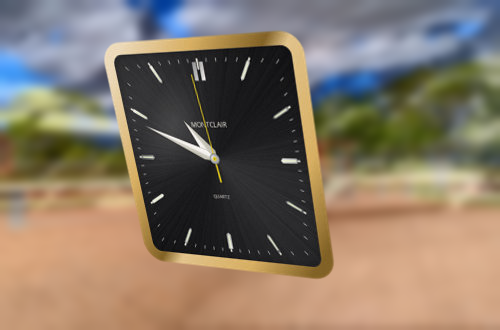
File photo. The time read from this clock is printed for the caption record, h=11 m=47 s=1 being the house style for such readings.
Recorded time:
h=10 m=48 s=59
